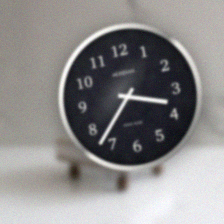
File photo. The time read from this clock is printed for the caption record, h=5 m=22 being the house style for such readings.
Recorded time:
h=3 m=37
